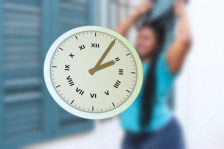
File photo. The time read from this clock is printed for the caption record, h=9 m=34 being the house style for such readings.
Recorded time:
h=2 m=5
